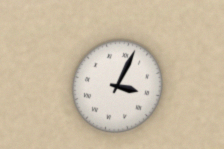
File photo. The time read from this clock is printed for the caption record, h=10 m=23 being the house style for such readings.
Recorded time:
h=3 m=2
